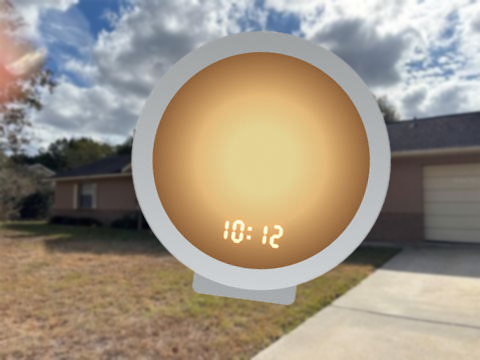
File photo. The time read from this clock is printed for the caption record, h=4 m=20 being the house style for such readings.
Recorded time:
h=10 m=12
